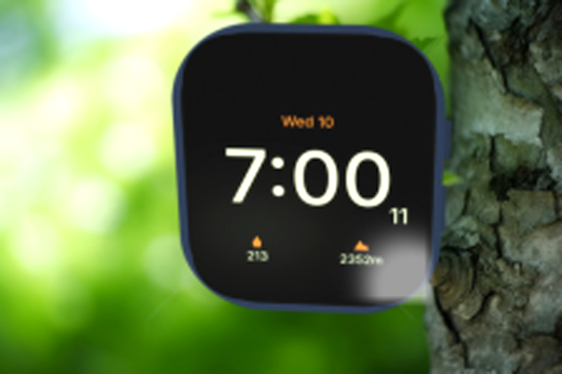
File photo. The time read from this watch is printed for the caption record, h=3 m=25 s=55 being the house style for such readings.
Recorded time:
h=7 m=0 s=11
